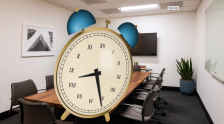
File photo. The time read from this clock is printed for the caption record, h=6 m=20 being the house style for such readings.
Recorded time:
h=8 m=26
